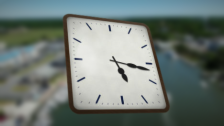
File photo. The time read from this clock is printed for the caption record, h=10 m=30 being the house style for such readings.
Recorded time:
h=5 m=17
